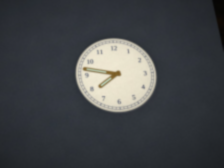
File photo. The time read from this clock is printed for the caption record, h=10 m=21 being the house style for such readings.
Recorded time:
h=7 m=47
